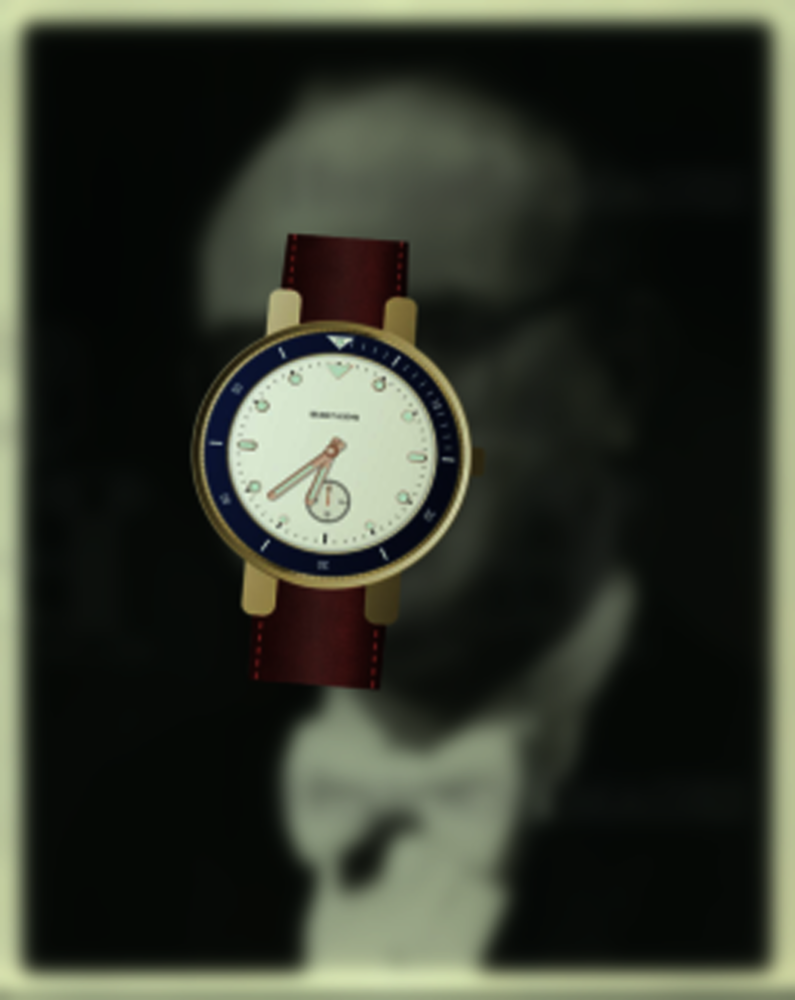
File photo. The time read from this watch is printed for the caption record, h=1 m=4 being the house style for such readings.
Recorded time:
h=6 m=38
